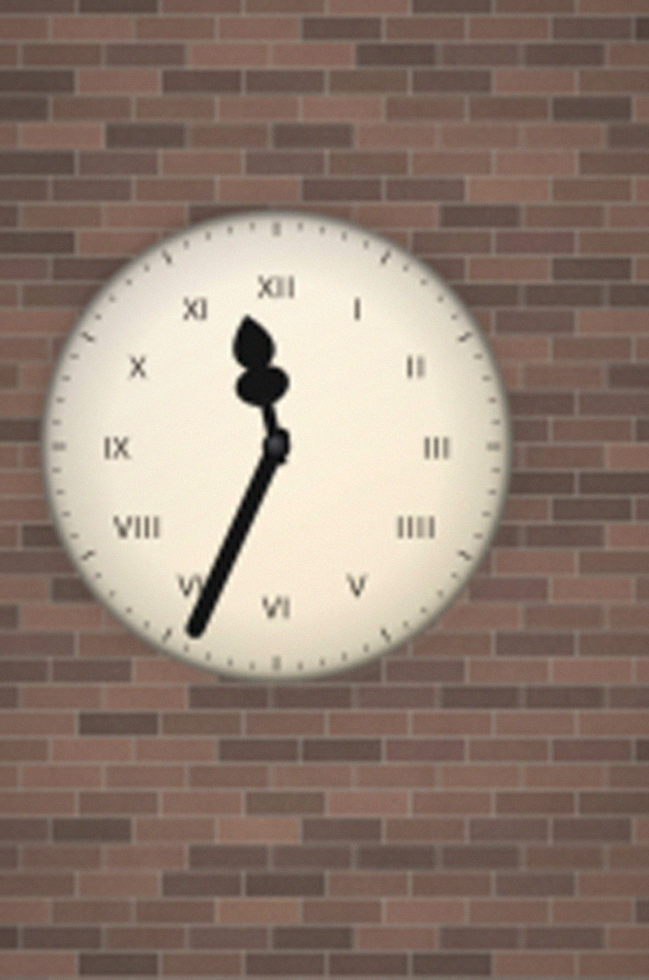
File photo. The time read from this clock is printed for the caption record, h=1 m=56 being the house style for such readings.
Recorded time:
h=11 m=34
